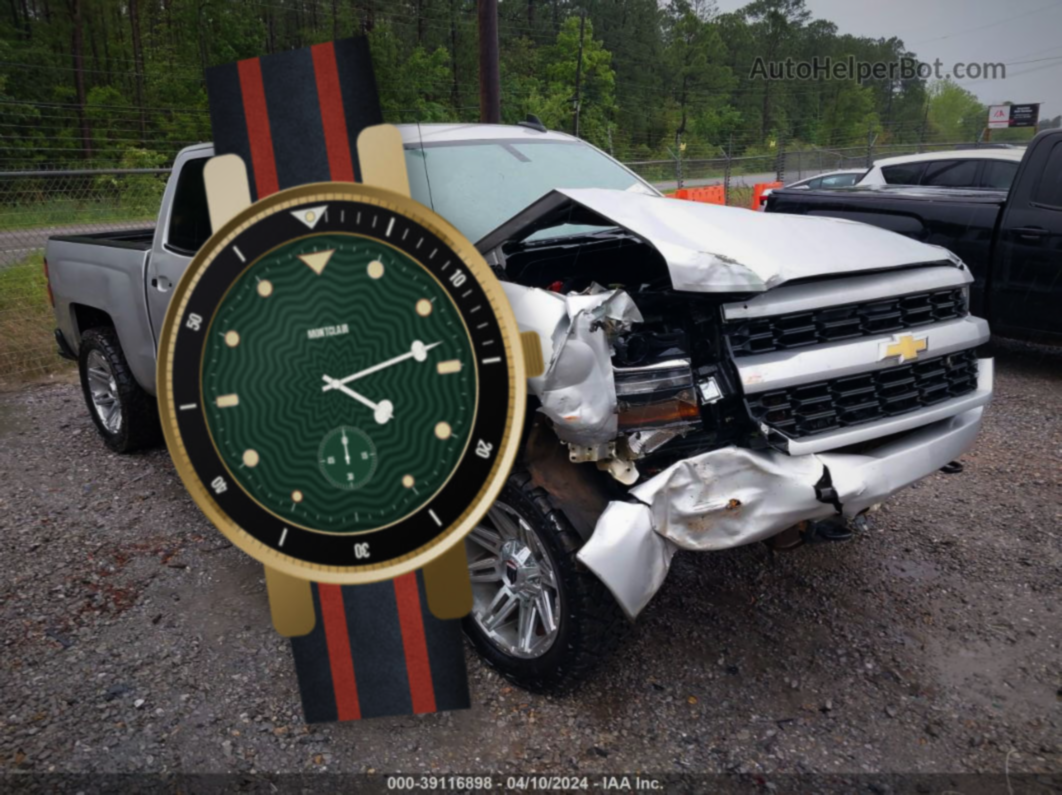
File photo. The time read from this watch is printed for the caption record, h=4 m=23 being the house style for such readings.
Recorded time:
h=4 m=13
